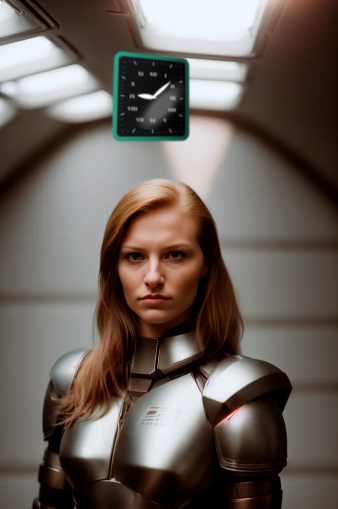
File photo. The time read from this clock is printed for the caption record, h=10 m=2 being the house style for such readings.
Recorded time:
h=9 m=8
